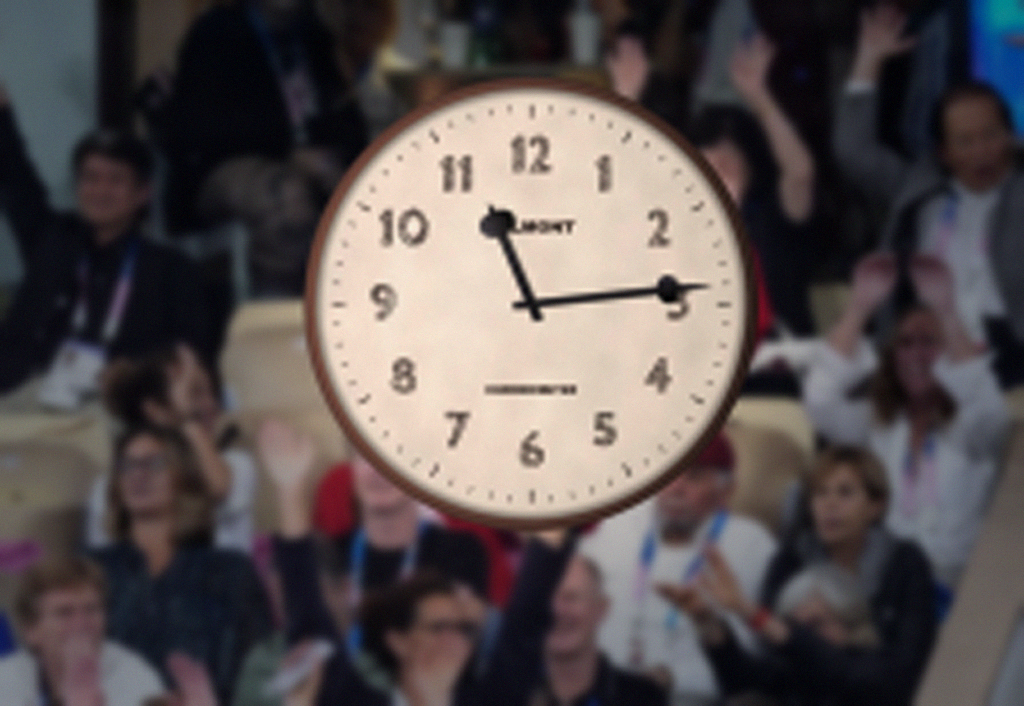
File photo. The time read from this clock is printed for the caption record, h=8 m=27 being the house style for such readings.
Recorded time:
h=11 m=14
